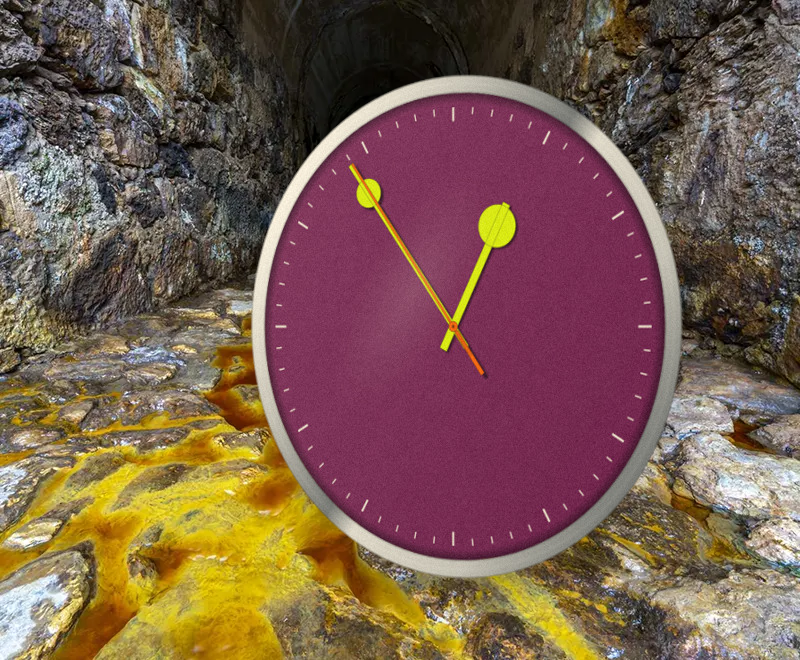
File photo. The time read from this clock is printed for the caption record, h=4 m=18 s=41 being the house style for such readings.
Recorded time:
h=12 m=53 s=54
